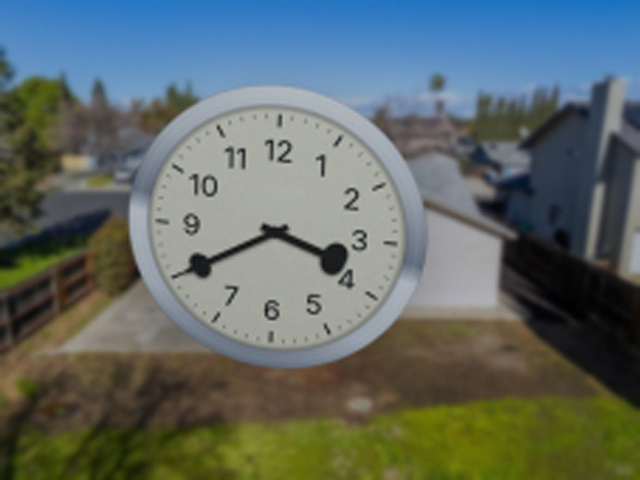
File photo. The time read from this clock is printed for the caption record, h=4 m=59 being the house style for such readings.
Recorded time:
h=3 m=40
